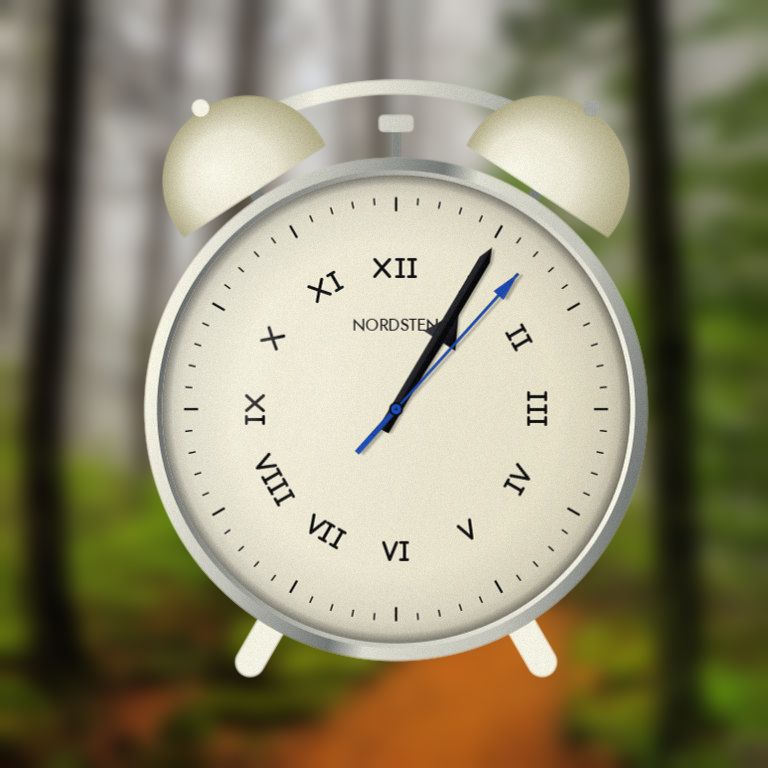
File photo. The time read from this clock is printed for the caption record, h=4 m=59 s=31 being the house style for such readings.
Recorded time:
h=1 m=5 s=7
